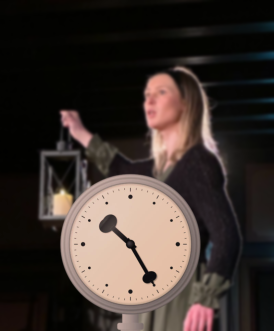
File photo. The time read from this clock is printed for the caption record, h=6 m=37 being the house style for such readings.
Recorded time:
h=10 m=25
